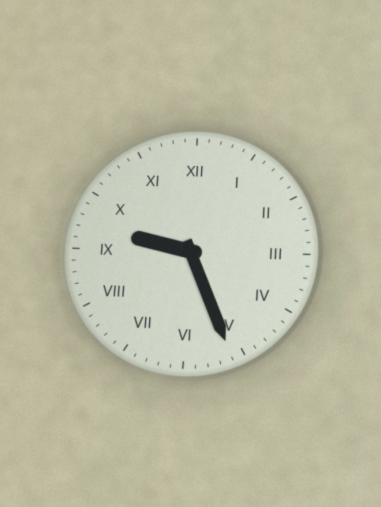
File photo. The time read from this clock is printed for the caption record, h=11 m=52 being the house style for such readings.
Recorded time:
h=9 m=26
